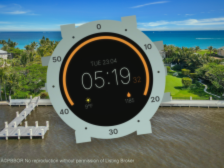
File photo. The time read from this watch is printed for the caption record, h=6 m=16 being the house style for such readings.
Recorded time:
h=5 m=19
